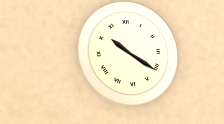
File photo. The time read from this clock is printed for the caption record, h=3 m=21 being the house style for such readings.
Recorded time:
h=10 m=21
